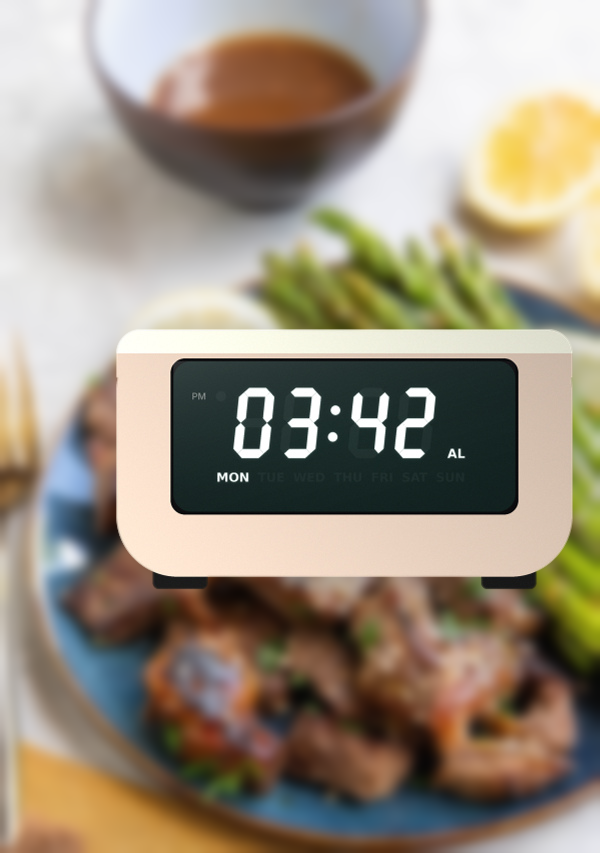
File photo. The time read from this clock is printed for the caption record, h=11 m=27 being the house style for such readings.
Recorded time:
h=3 m=42
